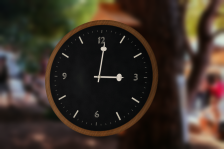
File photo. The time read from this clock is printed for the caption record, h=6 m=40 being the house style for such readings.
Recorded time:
h=3 m=1
